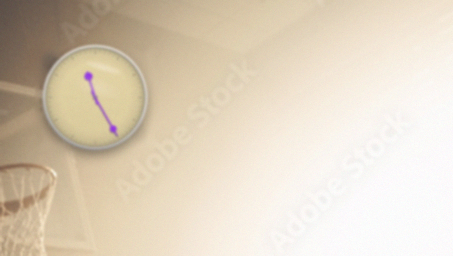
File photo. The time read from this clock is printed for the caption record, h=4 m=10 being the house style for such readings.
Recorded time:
h=11 m=25
